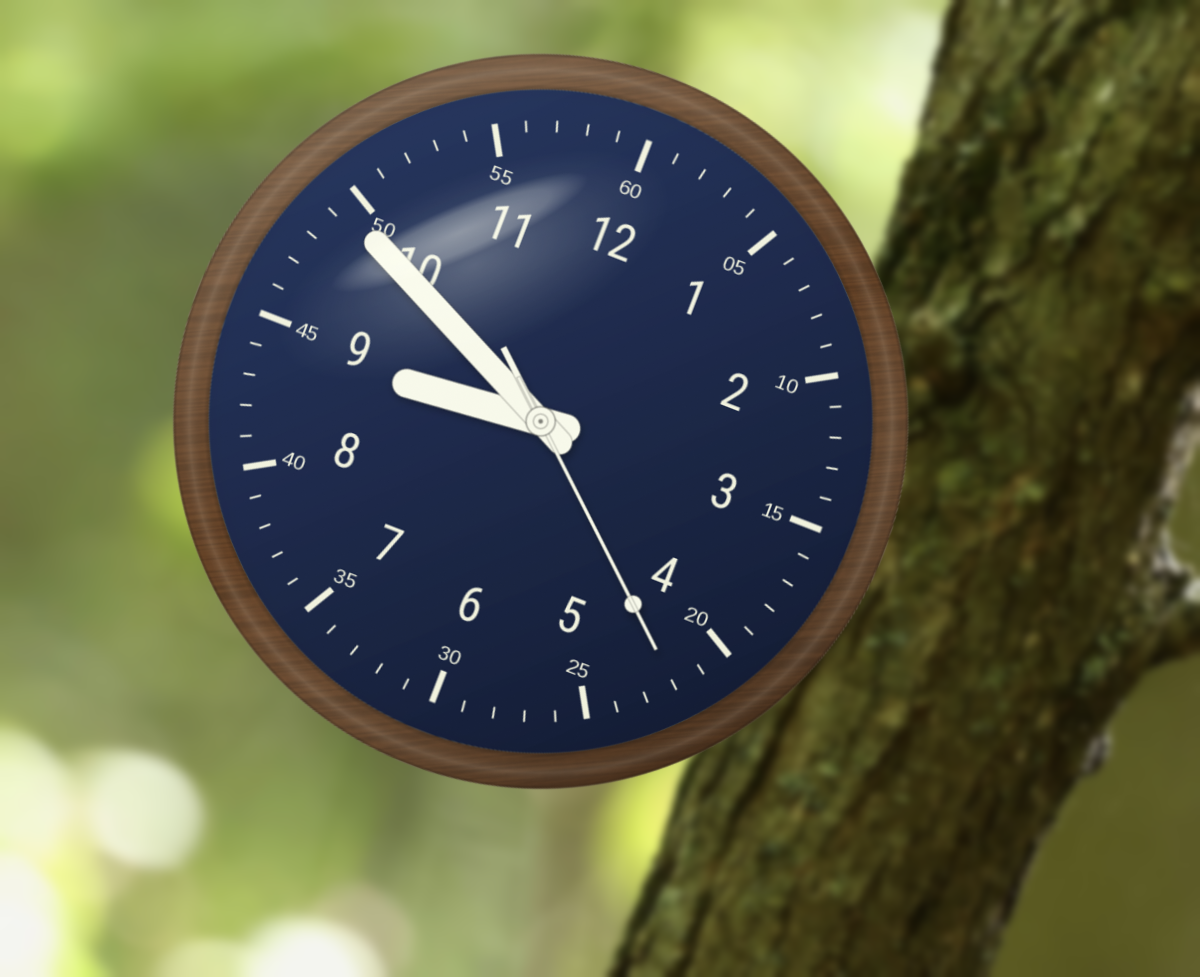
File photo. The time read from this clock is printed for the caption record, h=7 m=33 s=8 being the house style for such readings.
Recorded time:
h=8 m=49 s=22
